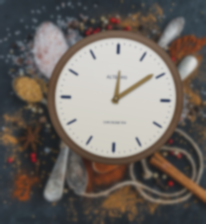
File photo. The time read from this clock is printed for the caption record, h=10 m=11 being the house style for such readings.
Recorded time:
h=12 m=9
